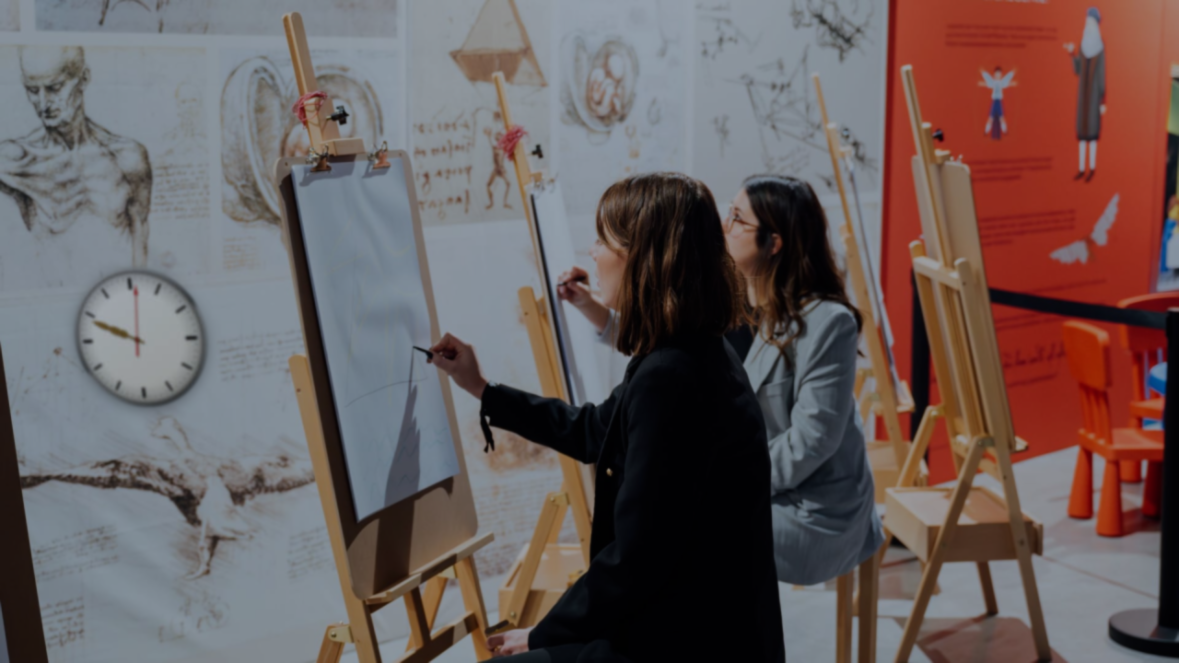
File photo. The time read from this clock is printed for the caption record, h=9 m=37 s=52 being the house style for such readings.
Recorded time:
h=9 m=49 s=1
